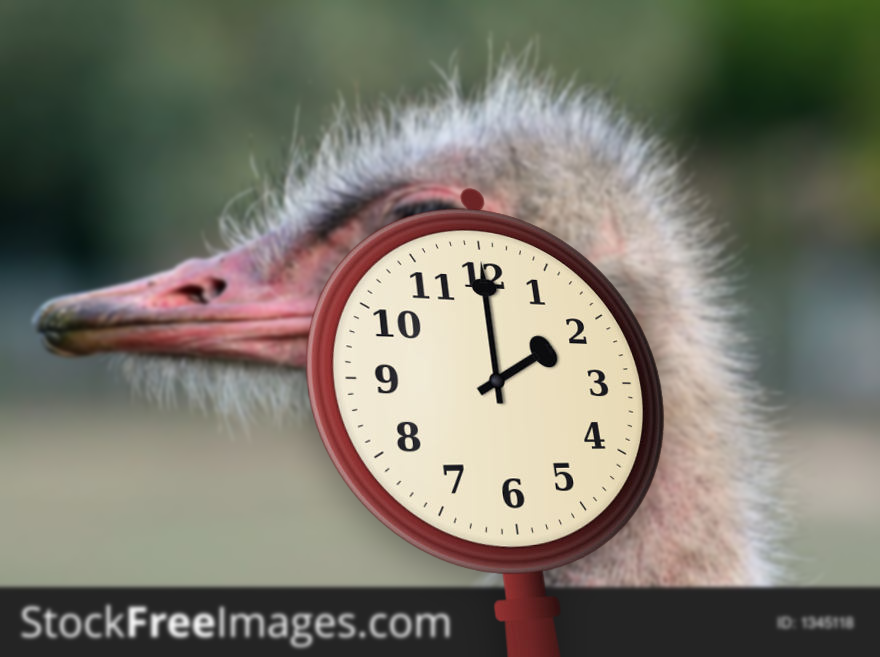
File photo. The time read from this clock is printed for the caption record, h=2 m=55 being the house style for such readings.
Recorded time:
h=2 m=0
